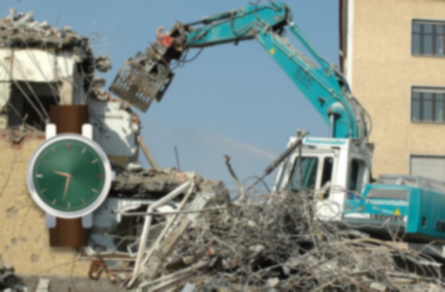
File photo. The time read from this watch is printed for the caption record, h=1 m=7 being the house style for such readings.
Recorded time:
h=9 m=32
